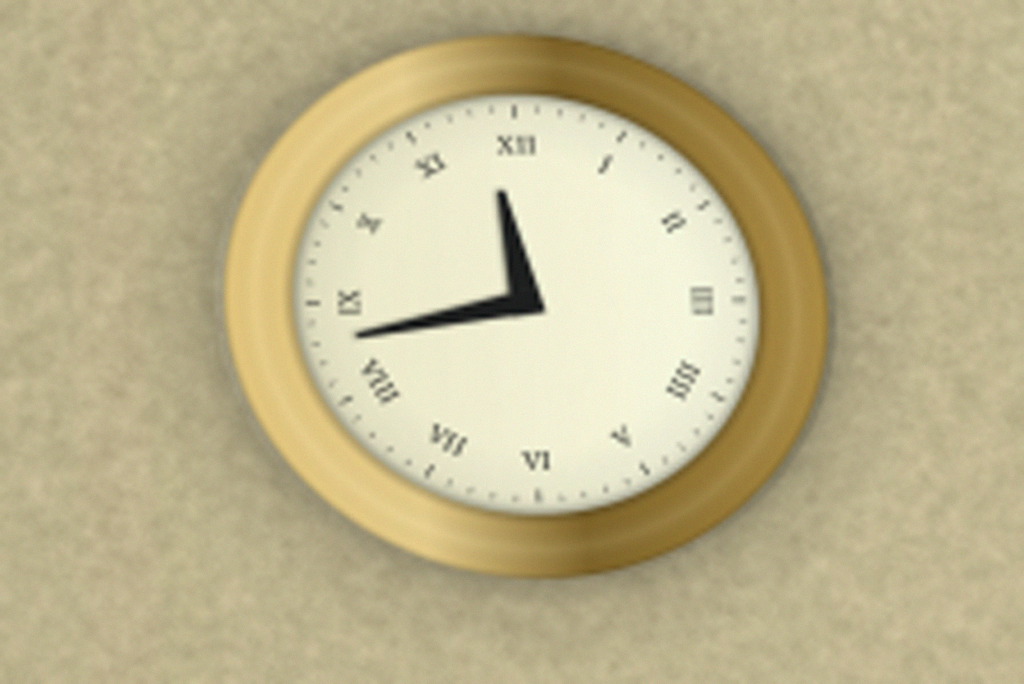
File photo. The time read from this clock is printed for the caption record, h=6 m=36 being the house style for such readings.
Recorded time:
h=11 m=43
